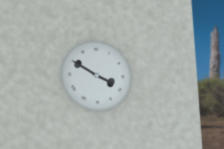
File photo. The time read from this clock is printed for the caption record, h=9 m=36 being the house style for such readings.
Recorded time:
h=3 m=50
